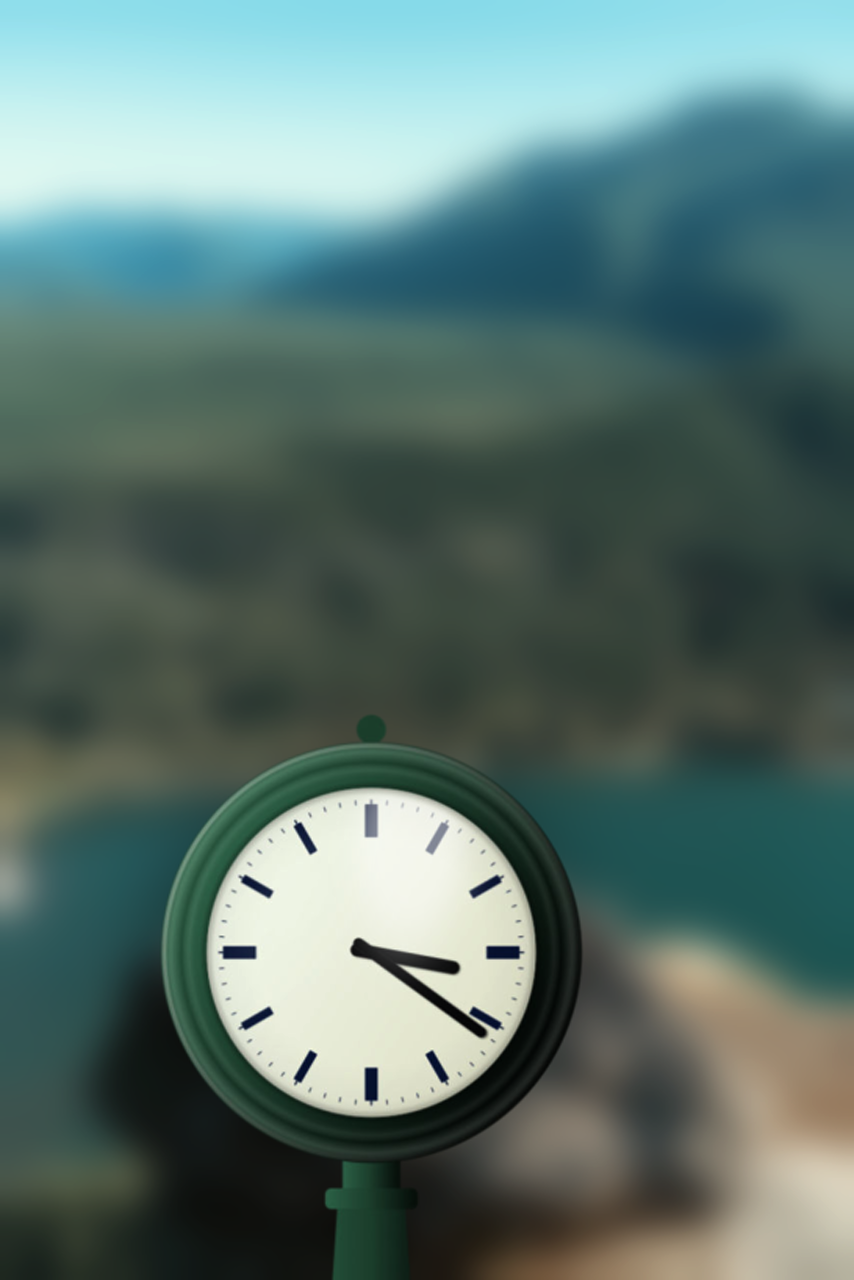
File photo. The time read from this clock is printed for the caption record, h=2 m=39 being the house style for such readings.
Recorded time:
h=3 m=21
